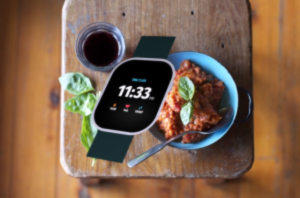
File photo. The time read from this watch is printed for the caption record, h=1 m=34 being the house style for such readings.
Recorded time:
h=11 m=33
